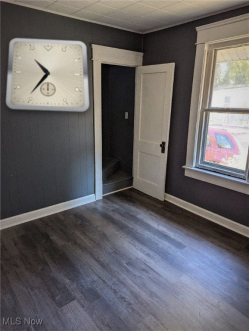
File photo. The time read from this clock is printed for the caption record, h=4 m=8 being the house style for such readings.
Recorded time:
h=10 m=36
